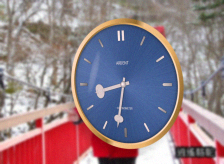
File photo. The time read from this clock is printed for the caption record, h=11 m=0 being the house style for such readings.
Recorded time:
h=8 m=32
